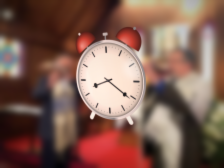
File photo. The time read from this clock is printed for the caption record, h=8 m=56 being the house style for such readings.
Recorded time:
h=8 m=21
